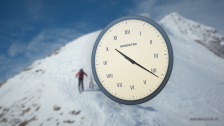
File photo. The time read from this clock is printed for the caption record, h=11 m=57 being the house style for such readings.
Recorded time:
h=10 m=21
